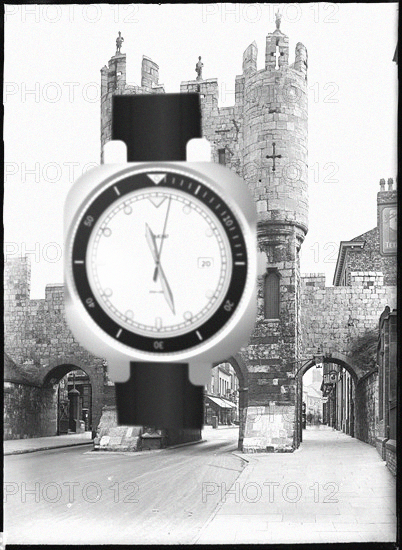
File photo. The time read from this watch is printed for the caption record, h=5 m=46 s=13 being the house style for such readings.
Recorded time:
h=11 m=27 s=2
